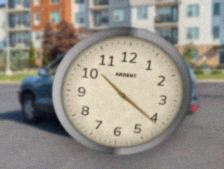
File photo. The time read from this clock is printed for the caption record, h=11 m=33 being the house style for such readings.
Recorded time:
h=10 m=21
